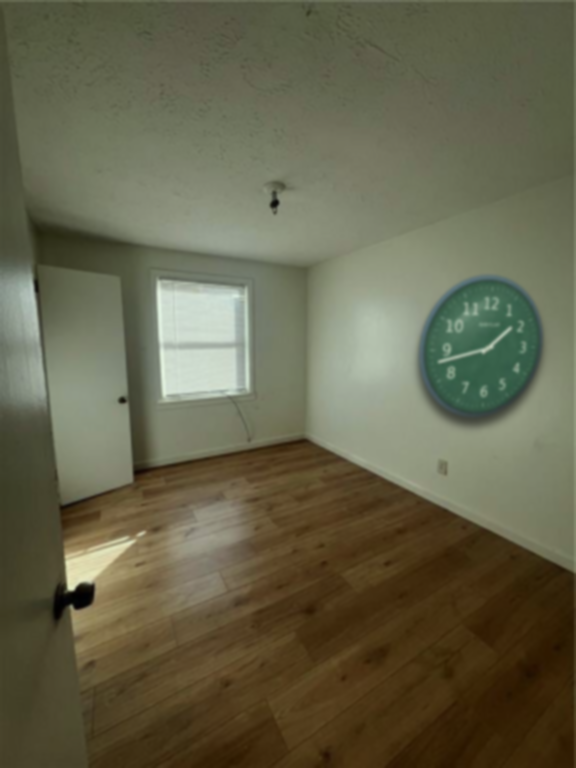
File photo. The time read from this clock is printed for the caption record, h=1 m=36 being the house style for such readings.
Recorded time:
h=1 m=43
